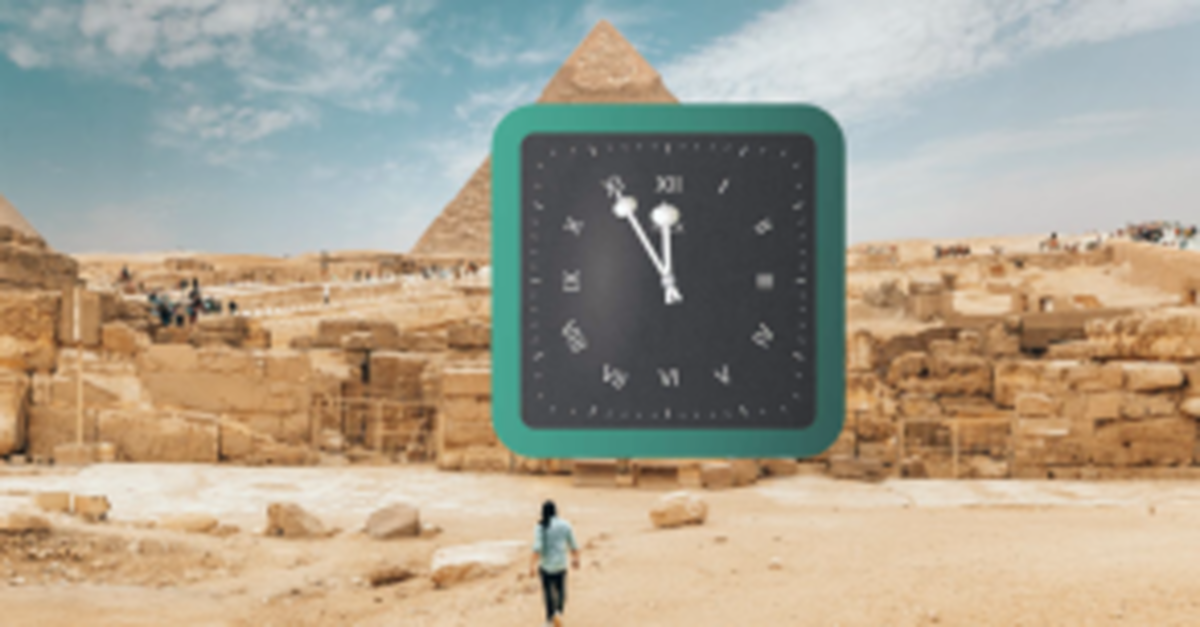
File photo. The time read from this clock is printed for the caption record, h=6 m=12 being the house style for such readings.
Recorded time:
h=11 m=55
